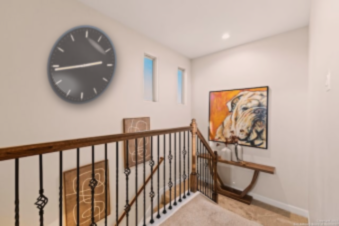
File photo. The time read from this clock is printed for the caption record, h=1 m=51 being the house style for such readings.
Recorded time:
h=2 m=44
